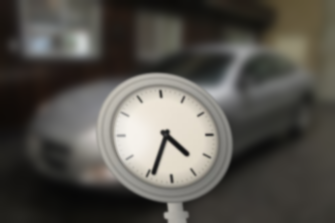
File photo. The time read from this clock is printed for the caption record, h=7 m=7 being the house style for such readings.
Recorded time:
h=4 m=34
